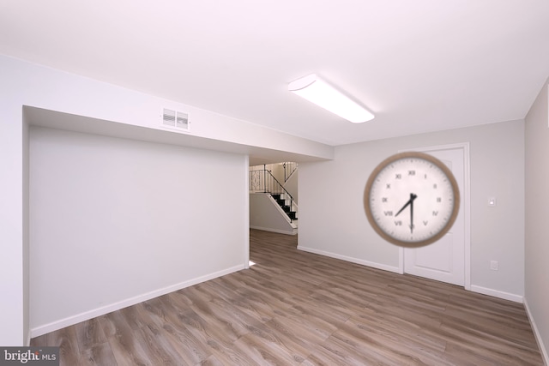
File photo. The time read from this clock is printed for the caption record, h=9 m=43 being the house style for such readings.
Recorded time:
h=7 m=30
